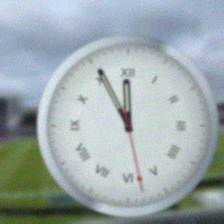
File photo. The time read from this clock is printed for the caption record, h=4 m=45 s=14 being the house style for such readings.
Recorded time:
h=11 m=55 s=28
